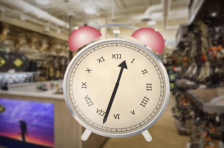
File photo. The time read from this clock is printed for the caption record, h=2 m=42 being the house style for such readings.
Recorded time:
h=12 m=33
